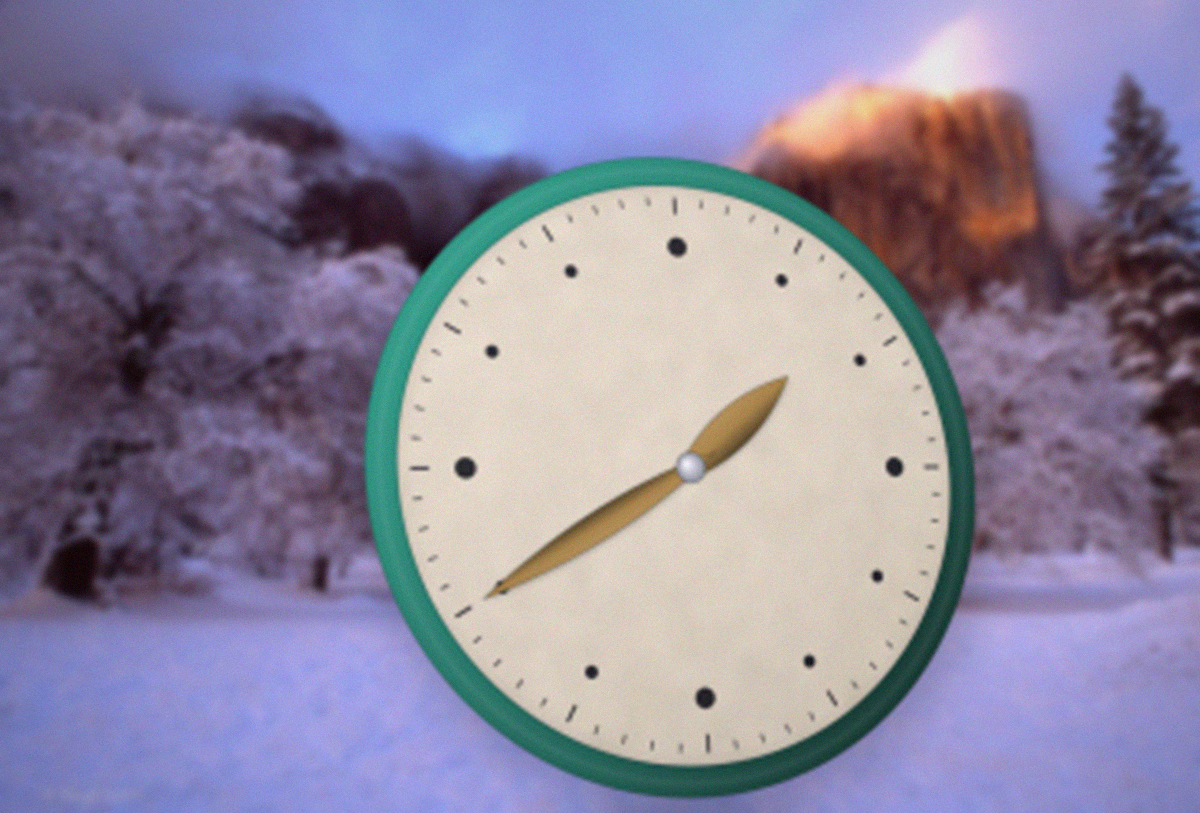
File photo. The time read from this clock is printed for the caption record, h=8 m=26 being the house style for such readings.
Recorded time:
h=1 m=40
